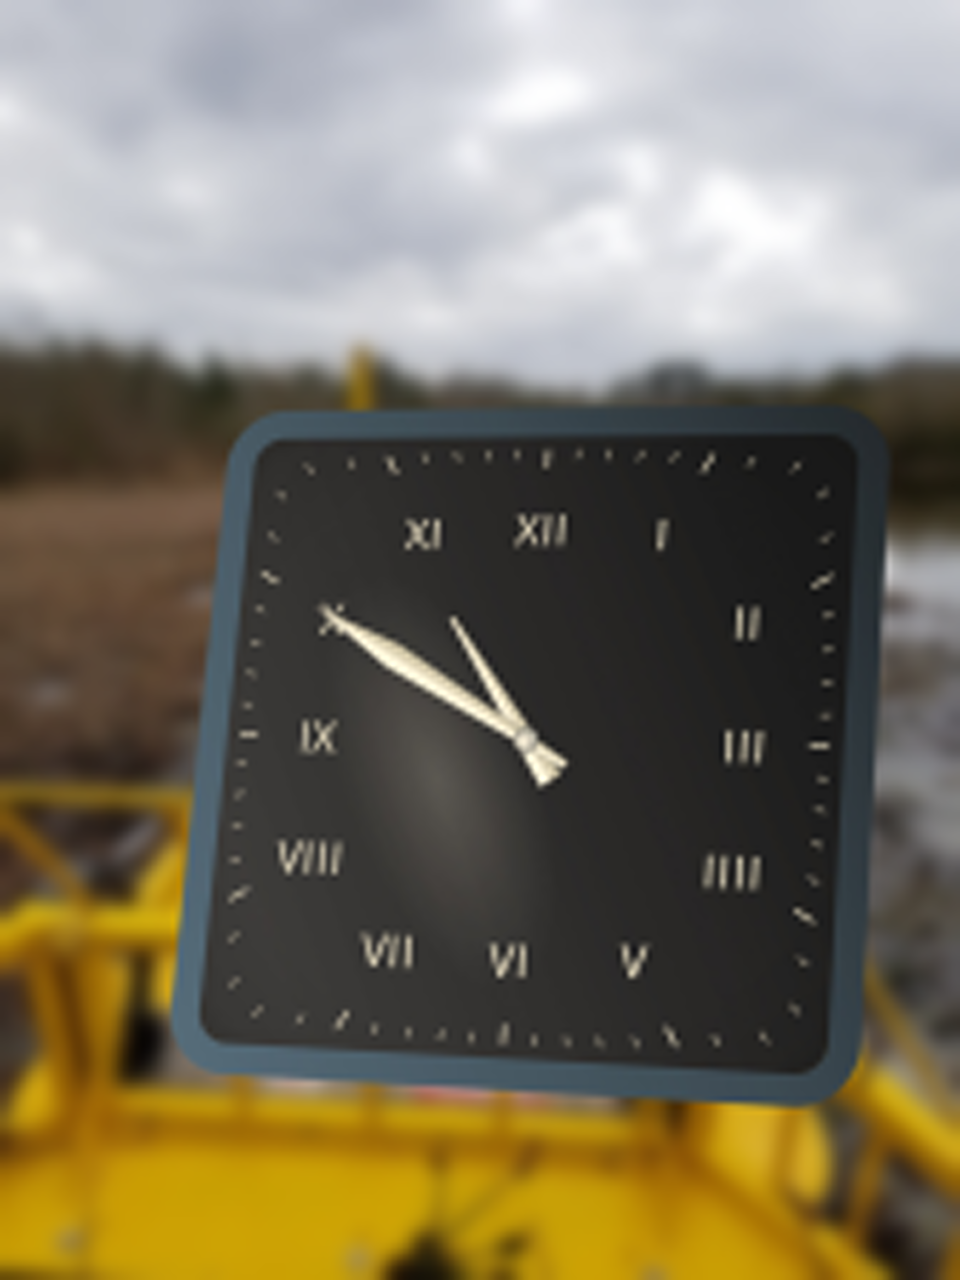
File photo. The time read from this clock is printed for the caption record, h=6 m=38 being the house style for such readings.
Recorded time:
h=10 m=50
